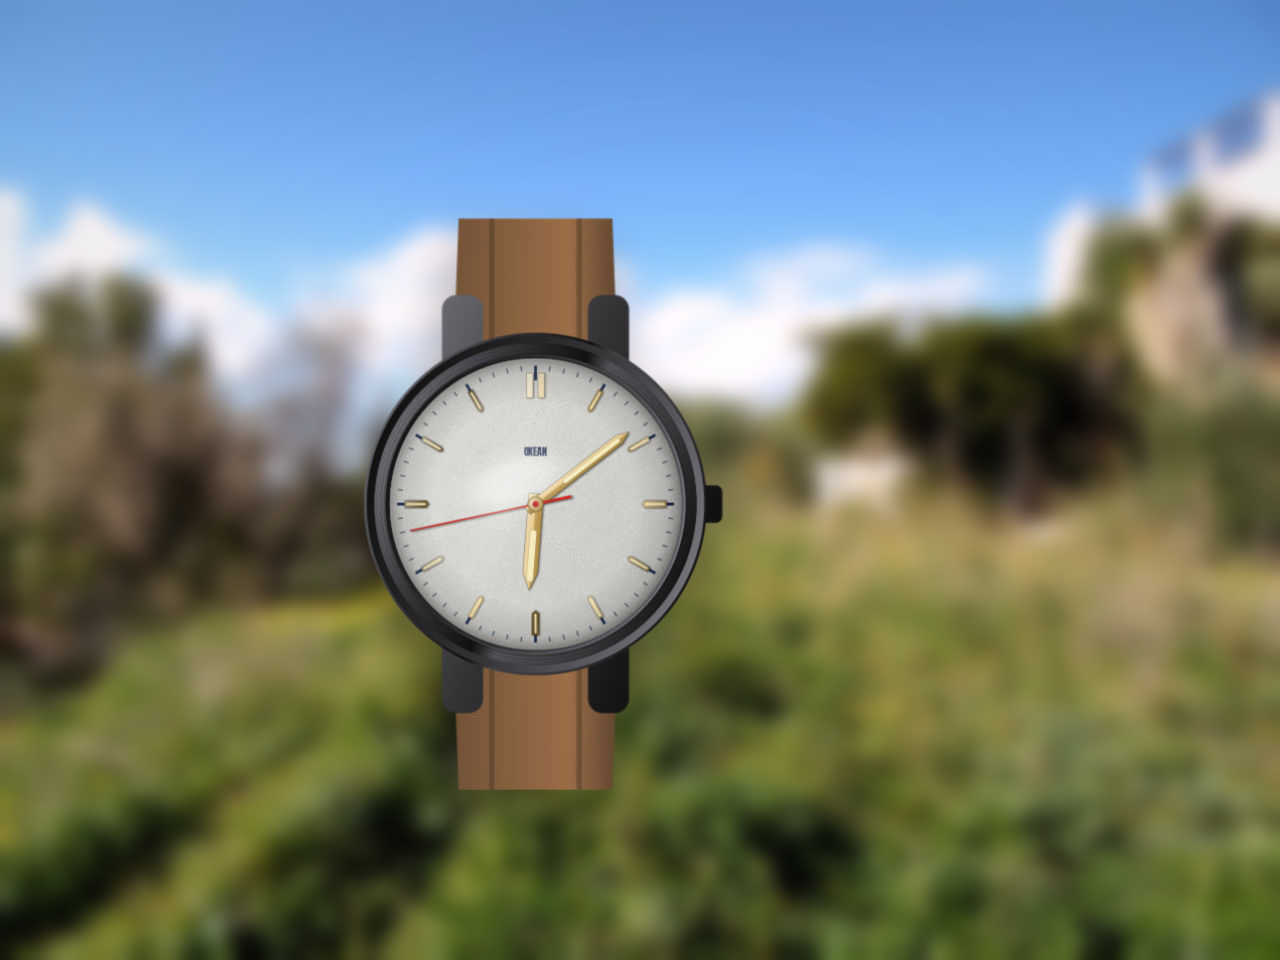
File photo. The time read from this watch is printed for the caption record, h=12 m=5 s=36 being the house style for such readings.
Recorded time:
h=6 m=8 s=43
